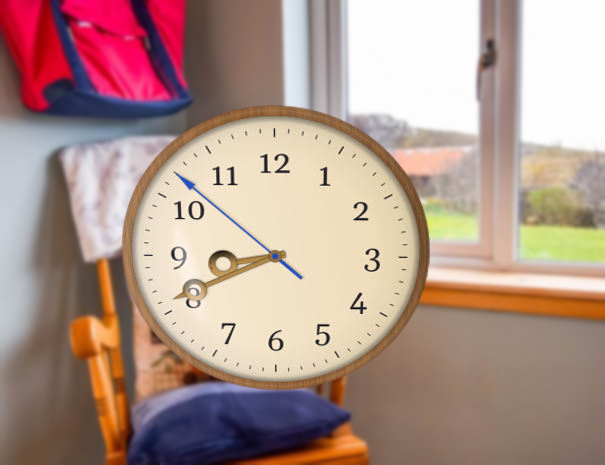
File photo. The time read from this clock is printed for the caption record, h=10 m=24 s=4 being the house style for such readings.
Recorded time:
h=8 m=40 s=52
